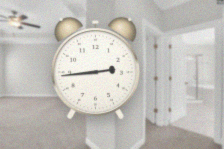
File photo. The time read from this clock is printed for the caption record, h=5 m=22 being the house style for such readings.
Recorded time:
h=2 m=44
